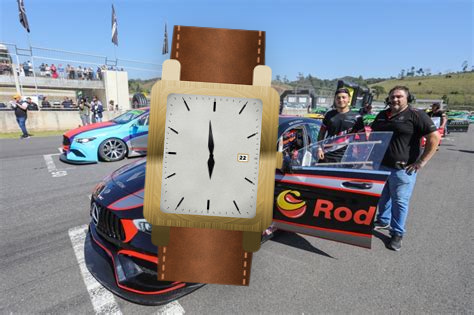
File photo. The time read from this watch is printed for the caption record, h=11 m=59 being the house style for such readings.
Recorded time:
h=5 m=59
